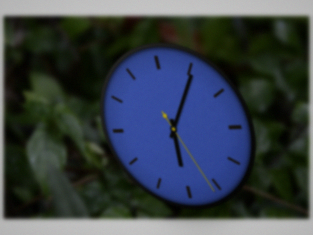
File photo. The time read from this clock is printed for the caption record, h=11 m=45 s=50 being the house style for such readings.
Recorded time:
h=6 m=5 s=26
